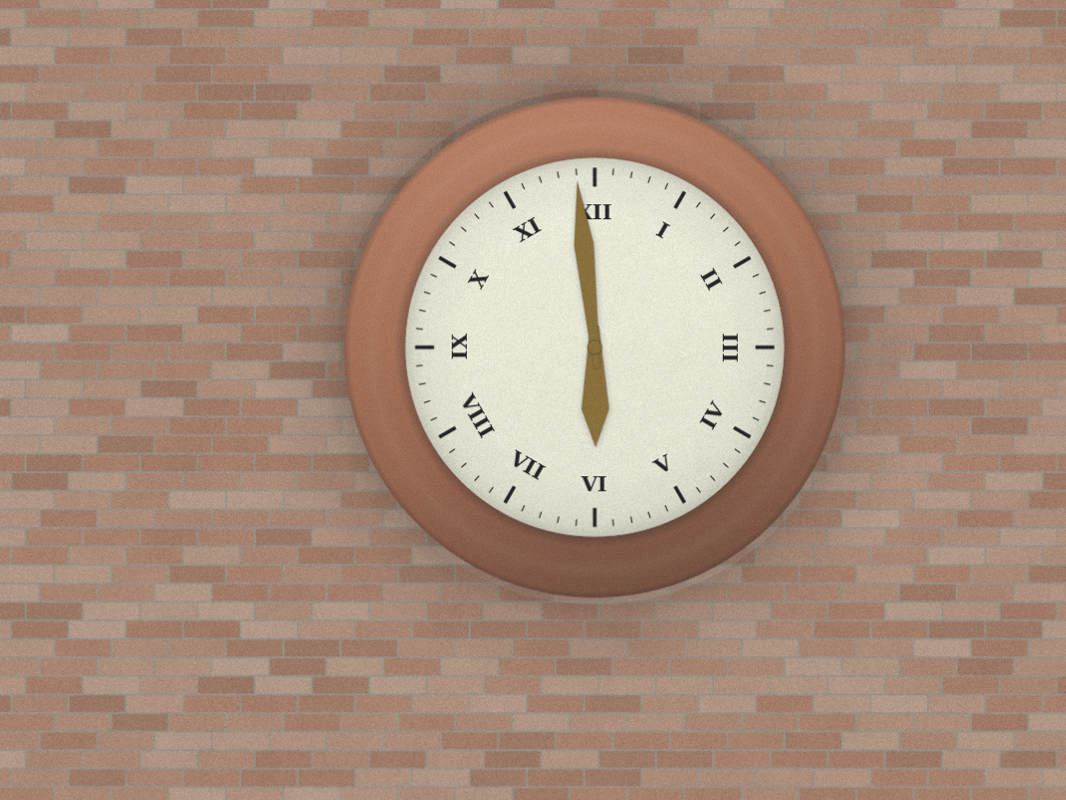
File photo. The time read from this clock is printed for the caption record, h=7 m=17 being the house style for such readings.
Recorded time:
h=5 m=59
